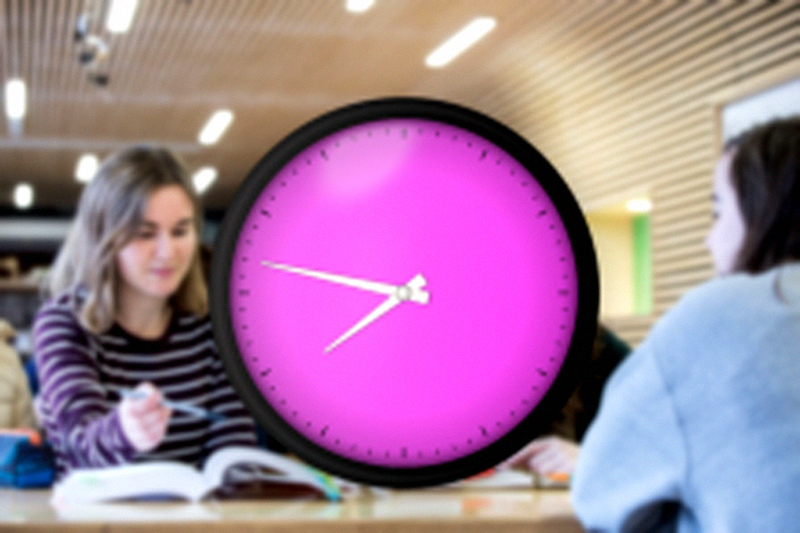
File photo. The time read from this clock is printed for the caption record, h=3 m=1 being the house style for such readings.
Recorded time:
h=7 m=47
